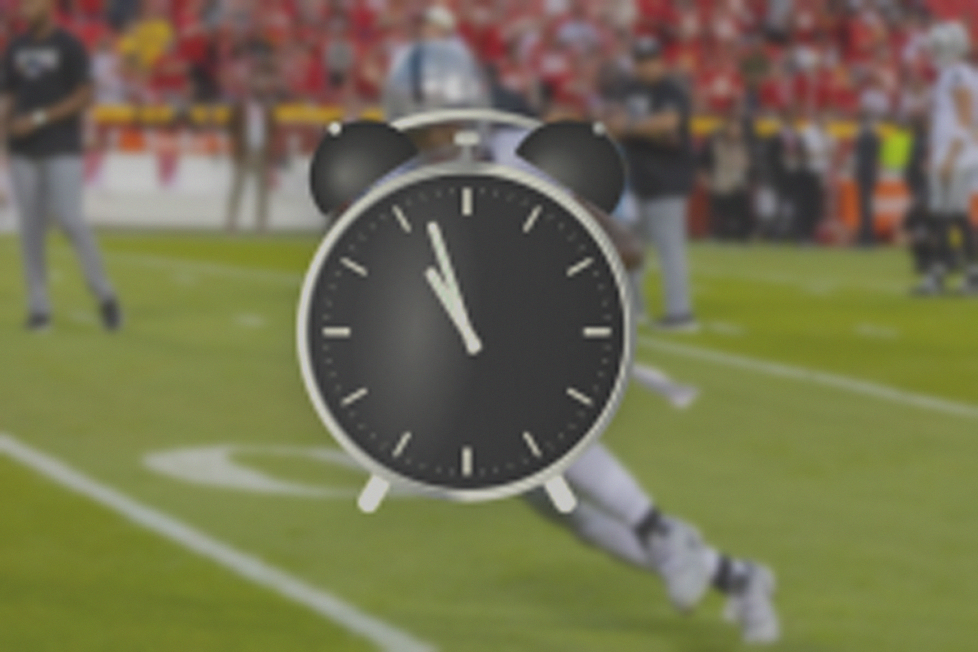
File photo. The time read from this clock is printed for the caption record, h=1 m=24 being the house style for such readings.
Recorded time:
h=10 m=57
